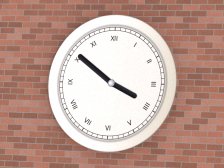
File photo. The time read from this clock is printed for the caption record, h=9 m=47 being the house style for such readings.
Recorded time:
h=3 m=51
